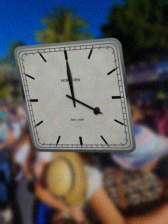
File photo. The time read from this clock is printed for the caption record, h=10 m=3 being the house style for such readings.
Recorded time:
h=4 m=0
